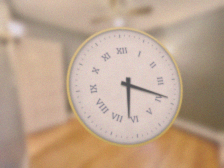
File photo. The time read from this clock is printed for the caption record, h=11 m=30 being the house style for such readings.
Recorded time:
h=6 m=19
